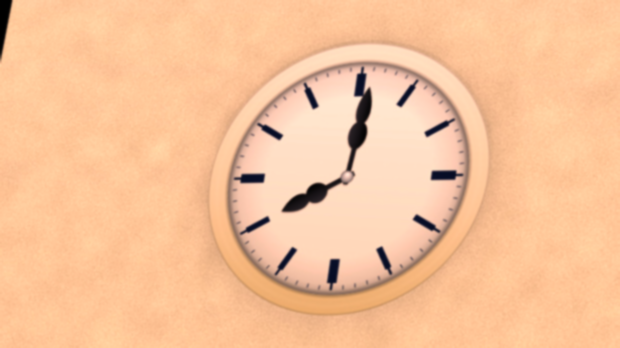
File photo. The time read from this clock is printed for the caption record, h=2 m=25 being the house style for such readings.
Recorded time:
h=8 m=1
